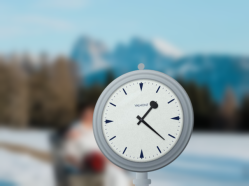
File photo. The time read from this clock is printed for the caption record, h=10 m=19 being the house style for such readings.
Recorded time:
h=1 m=22
